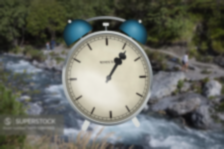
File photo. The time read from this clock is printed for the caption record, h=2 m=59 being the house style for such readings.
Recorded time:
h=1 m=6
